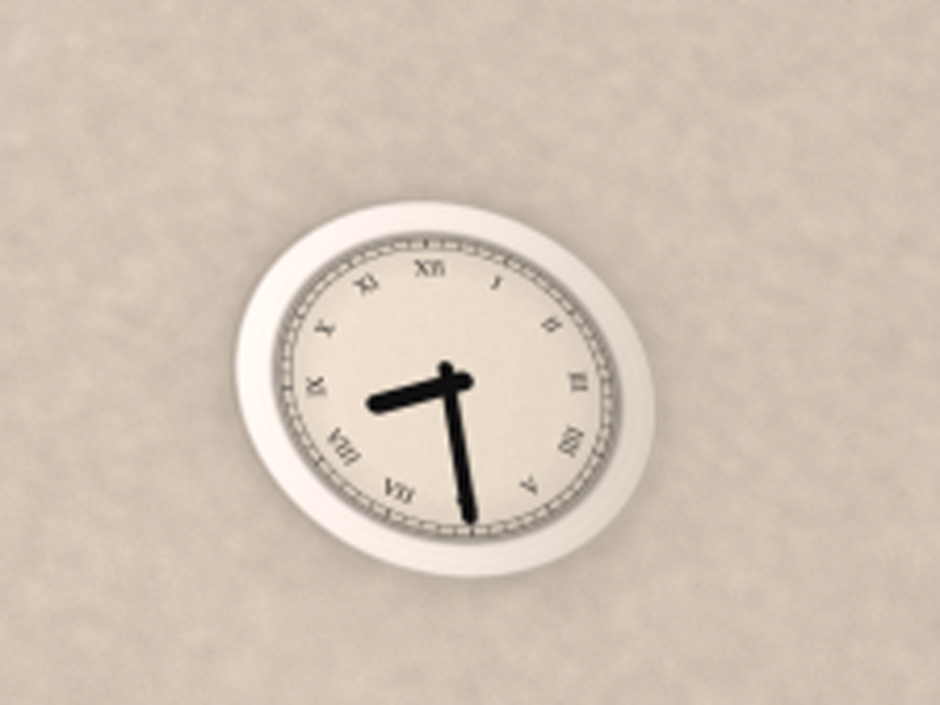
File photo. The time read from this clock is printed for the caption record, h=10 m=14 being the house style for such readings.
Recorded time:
h=8 m=30
